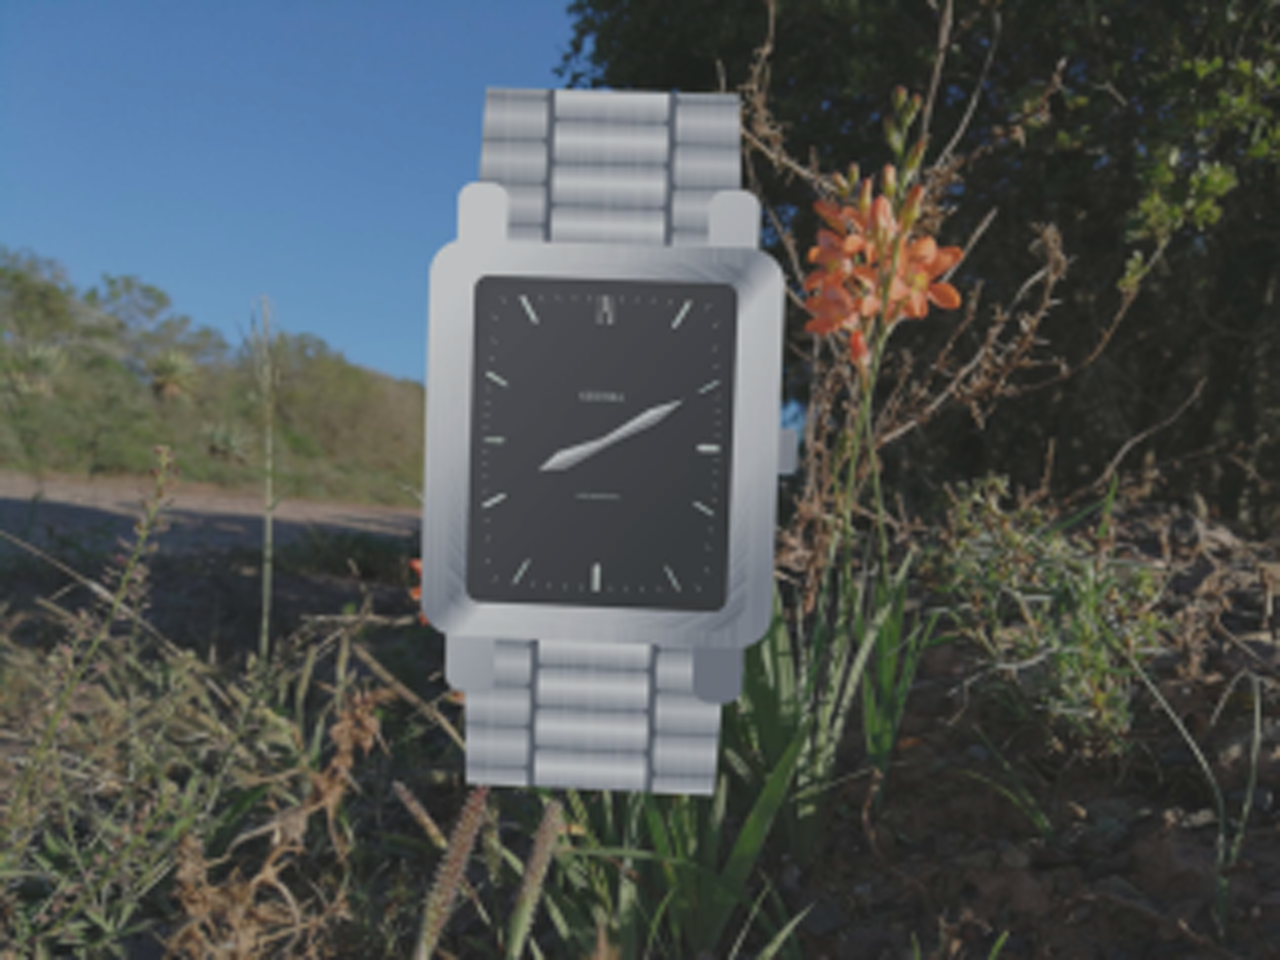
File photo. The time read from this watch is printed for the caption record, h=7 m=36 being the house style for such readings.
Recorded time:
h=8 m=10
